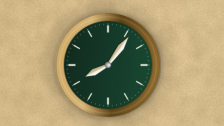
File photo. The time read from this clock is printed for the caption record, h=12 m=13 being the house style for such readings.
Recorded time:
h=8 m=6
